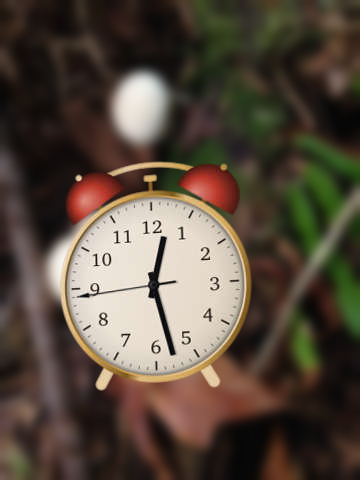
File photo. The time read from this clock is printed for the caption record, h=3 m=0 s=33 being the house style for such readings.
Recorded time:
h=12 m=27 s=44
